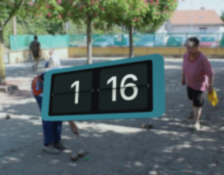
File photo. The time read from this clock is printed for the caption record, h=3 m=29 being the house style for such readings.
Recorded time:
h=1 m=16
